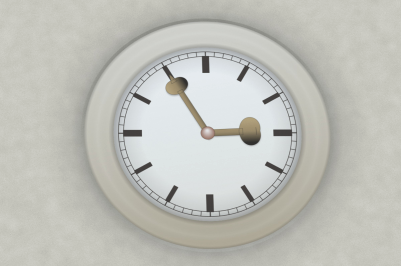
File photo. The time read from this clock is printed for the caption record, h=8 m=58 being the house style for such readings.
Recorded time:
h=2 m=55
